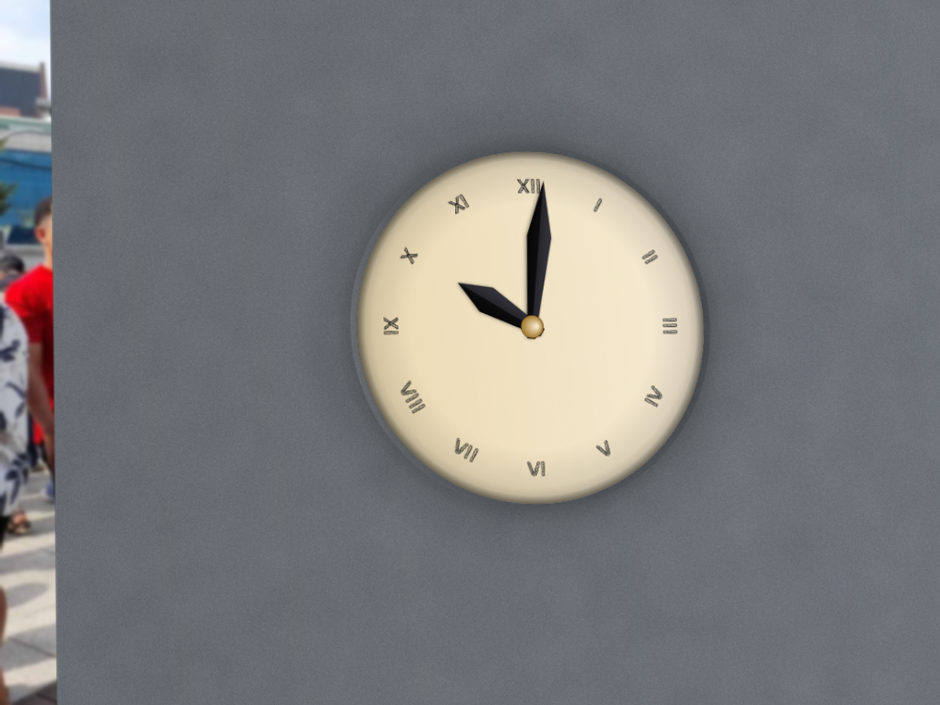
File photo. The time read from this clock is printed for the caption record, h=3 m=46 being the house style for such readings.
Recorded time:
h=10 m=1
